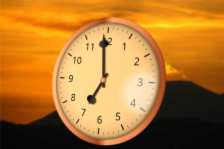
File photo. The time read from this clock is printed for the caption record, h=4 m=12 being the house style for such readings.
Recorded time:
h=6 m=59
